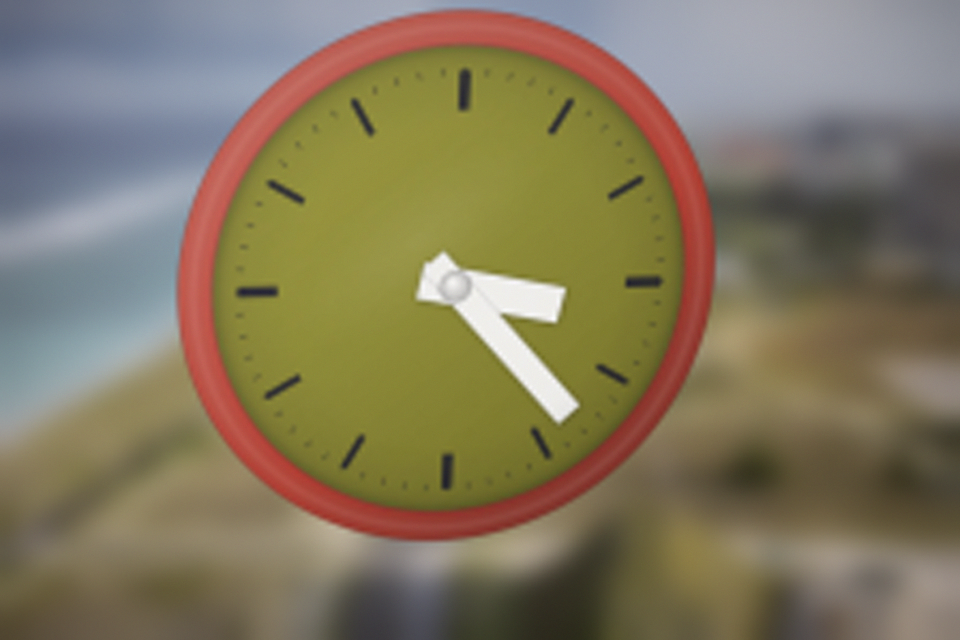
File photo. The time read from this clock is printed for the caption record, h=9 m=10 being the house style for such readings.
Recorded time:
h=3 m=23
